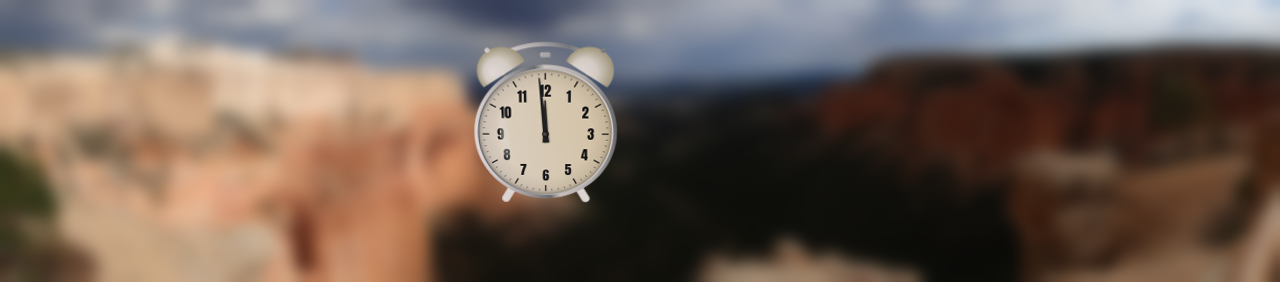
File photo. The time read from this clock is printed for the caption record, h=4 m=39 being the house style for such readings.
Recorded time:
h=11 m=59
